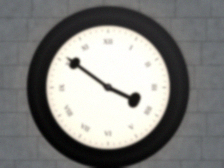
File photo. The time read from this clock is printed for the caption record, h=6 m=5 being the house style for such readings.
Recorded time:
h=3 m=51
